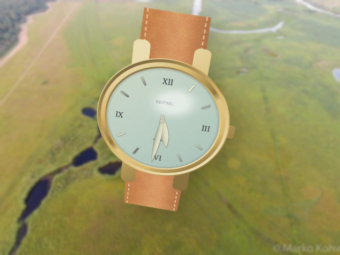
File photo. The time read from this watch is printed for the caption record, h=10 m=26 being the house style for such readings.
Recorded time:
h=5 m=31
